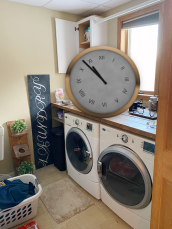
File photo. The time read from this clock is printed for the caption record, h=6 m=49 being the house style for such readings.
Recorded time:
h=10 m=53
